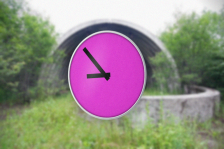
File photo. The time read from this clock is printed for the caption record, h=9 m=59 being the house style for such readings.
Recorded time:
h=8 m=53
